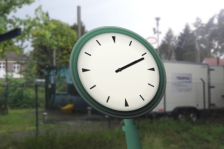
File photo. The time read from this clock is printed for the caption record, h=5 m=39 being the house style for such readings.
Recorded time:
h=2 m=11
